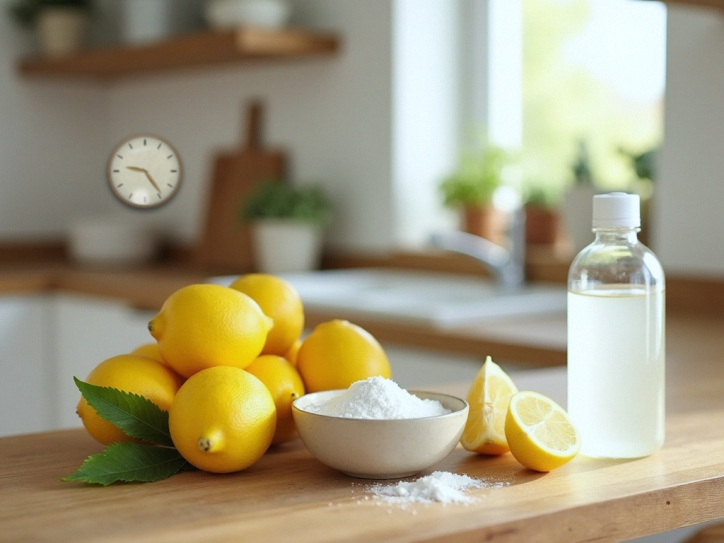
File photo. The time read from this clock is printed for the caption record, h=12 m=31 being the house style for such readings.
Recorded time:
h=9 m=24
